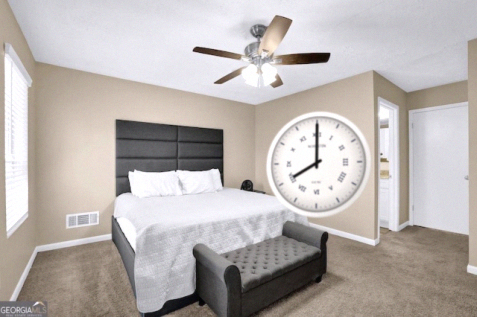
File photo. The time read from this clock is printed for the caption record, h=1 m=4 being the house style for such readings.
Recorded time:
h=8 m=0
